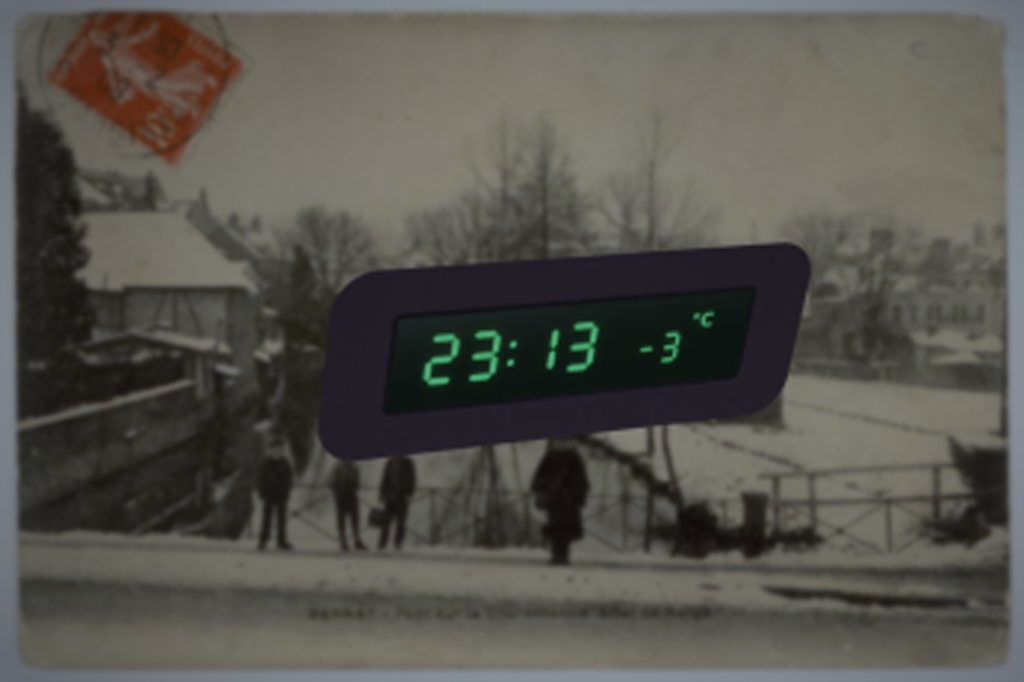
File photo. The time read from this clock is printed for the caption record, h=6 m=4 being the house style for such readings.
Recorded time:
h=23 m=13
